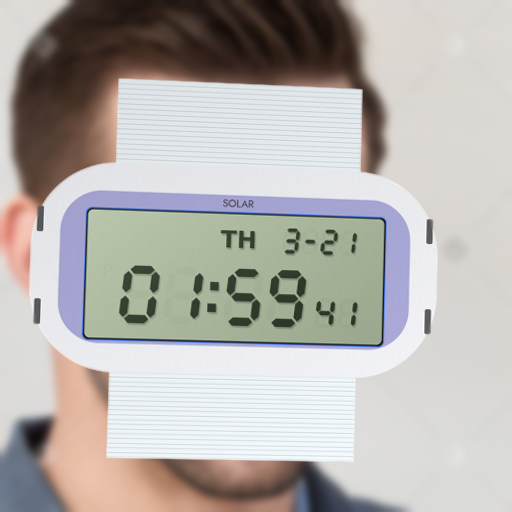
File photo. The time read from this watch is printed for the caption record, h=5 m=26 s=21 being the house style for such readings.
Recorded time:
h=1 m=59 s=41
